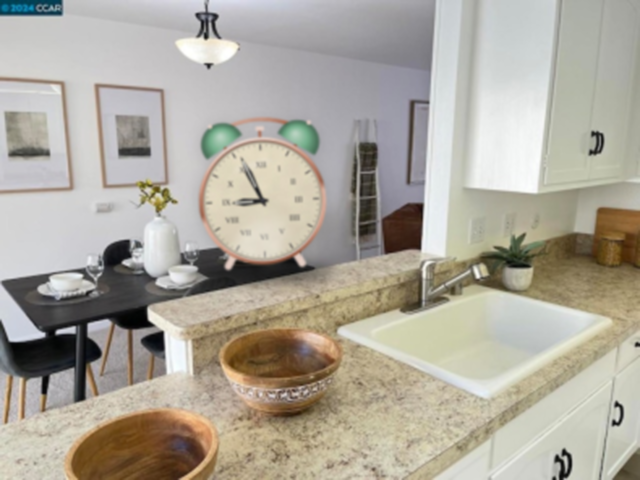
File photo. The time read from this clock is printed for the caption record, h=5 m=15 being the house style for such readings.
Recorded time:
h=8 m=56
